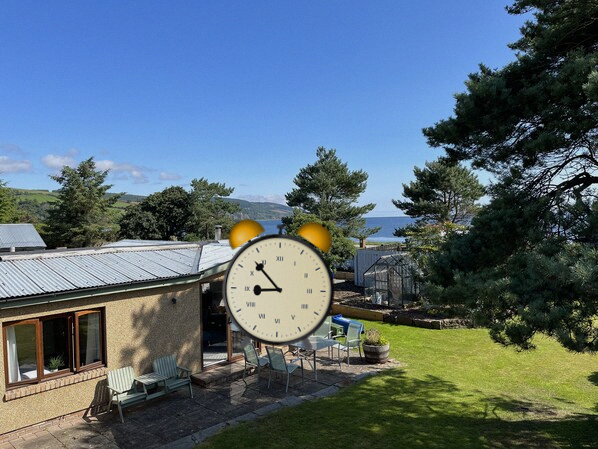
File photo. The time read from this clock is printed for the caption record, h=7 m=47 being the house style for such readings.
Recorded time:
h=8 m=53
